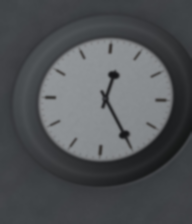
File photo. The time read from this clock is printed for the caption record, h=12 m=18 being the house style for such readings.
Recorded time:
h=12 m=25
